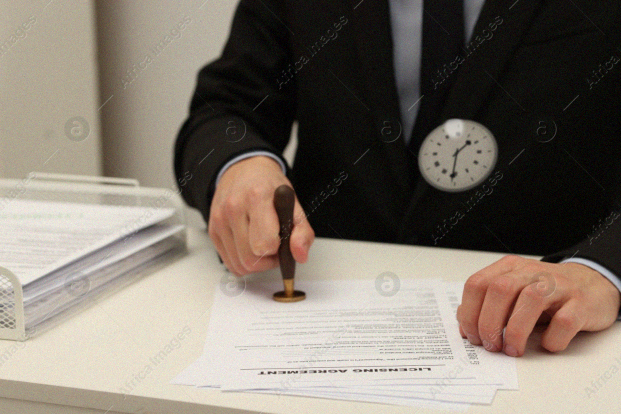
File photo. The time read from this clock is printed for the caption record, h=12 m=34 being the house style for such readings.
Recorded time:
h=1 m=31
